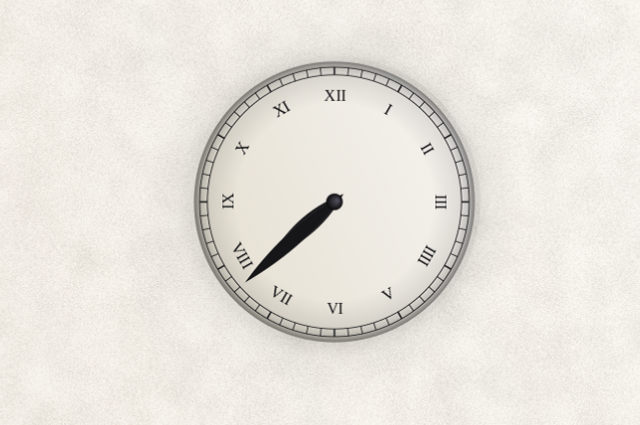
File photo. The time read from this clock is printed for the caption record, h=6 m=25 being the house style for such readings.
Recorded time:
h=7 m=38
